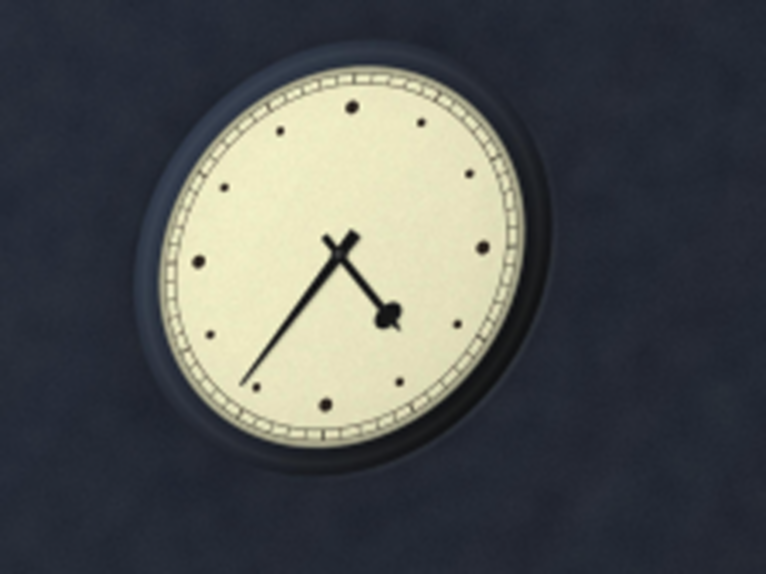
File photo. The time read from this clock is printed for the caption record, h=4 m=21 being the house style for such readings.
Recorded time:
h=4 m=36
